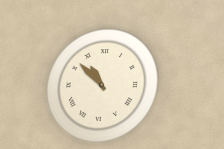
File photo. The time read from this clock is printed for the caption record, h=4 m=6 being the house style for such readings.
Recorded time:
h=10 m=52
